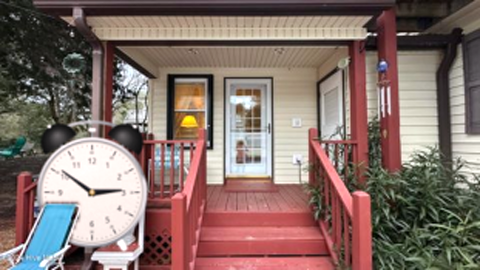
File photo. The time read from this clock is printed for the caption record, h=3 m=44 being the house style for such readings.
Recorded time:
h=2 m=51
